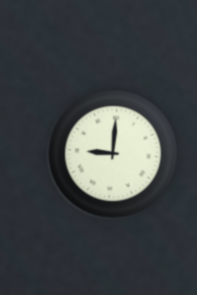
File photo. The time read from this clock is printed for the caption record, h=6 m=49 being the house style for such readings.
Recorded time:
h=9 m=0
